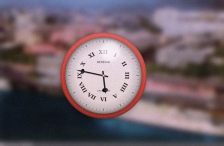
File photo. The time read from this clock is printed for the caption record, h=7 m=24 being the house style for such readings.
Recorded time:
h=5 m=47
